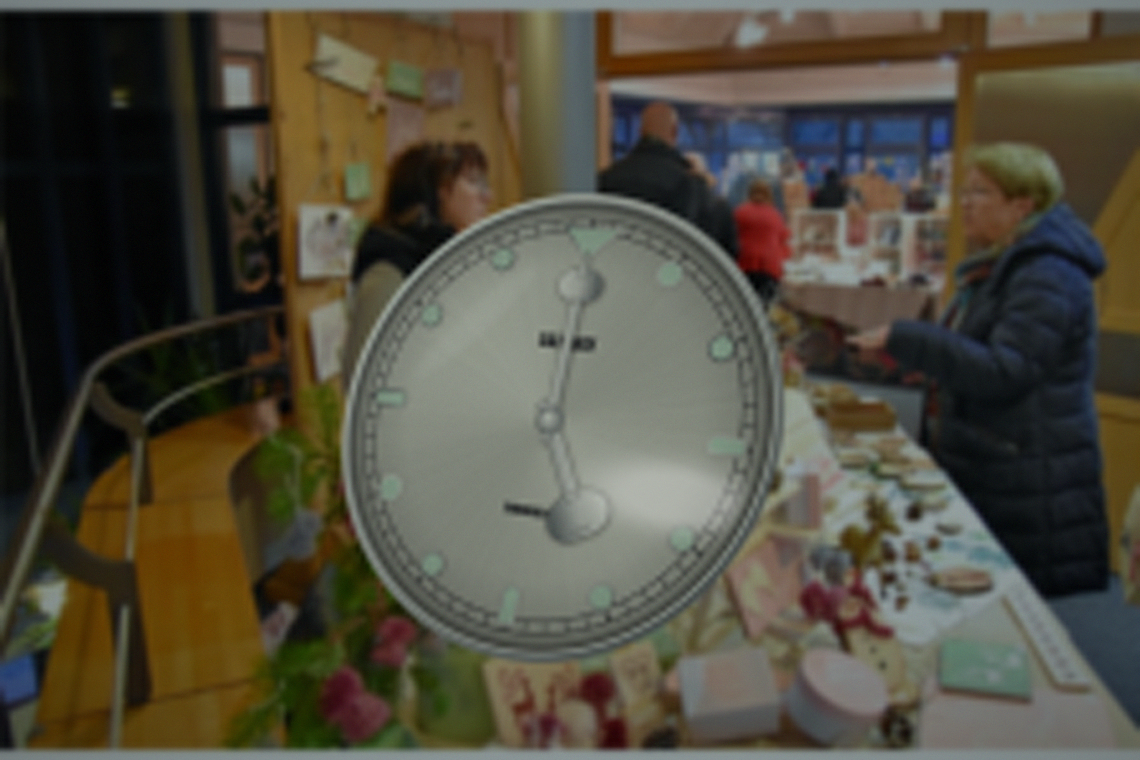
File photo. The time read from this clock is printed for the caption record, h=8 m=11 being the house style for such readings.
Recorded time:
h=5 m=0
